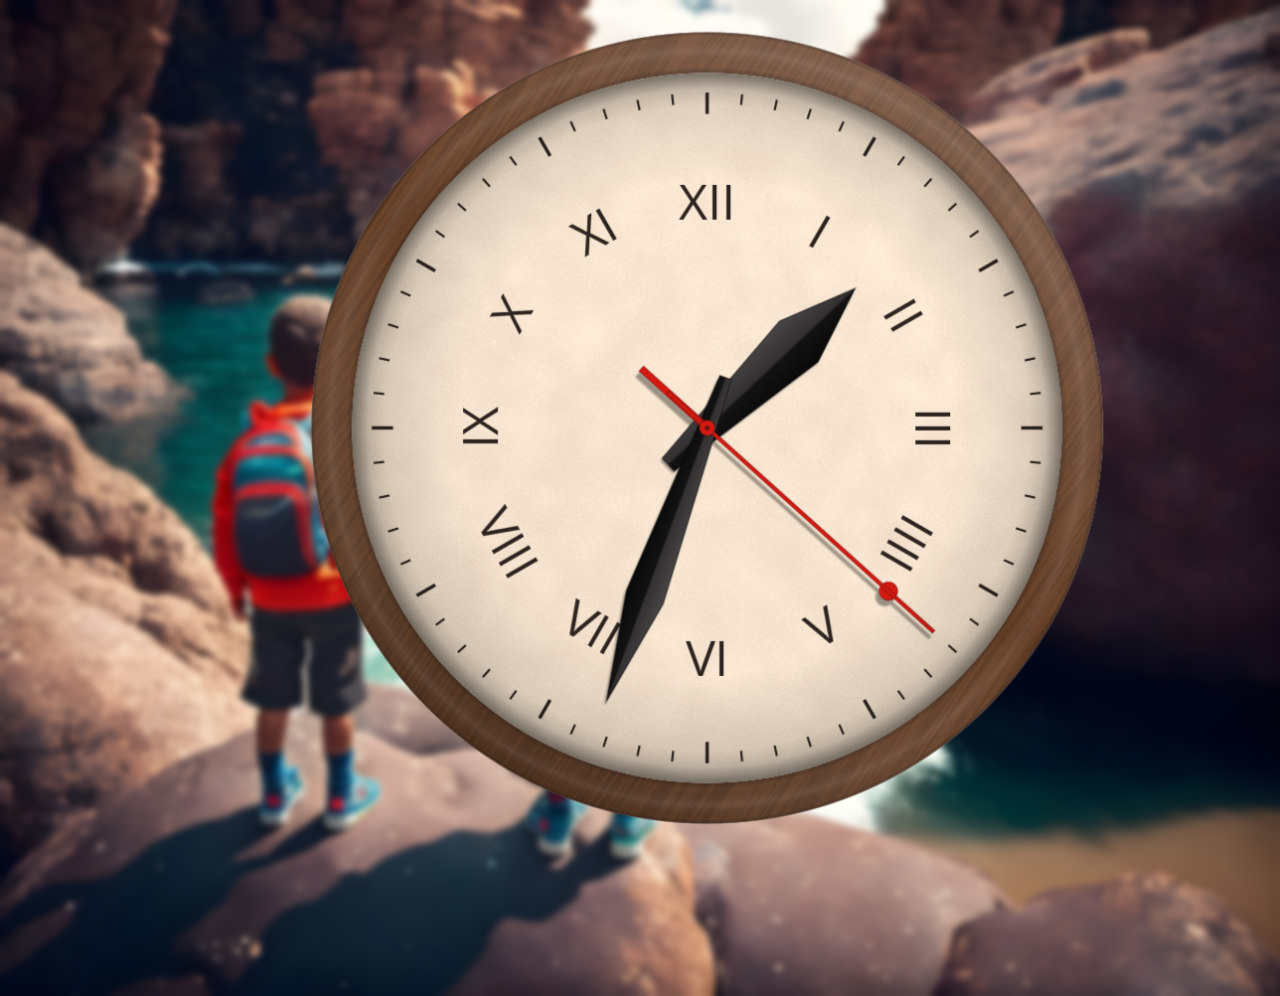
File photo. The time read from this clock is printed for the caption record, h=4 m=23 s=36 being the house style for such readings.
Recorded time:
h=1 m=33 s=22
